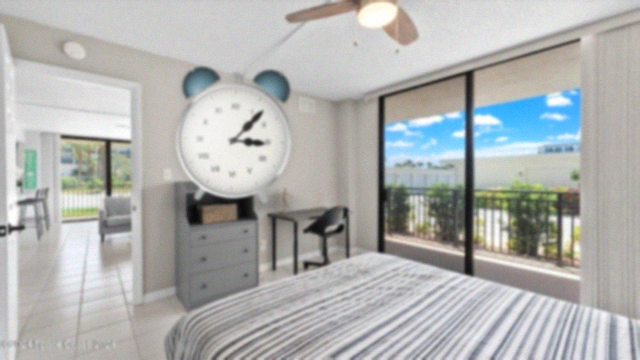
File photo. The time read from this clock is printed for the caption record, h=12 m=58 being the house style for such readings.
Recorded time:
h=3 m=7
